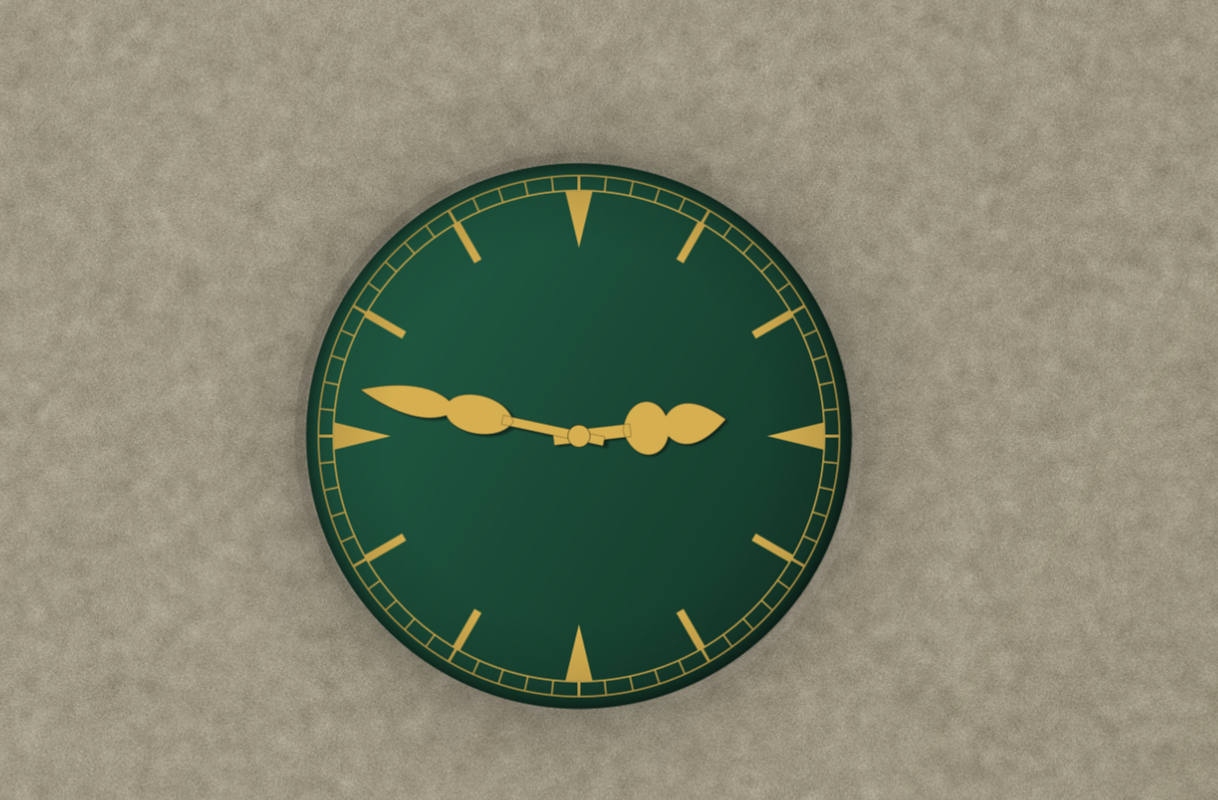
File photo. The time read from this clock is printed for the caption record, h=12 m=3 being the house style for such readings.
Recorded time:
h=2 m=47
